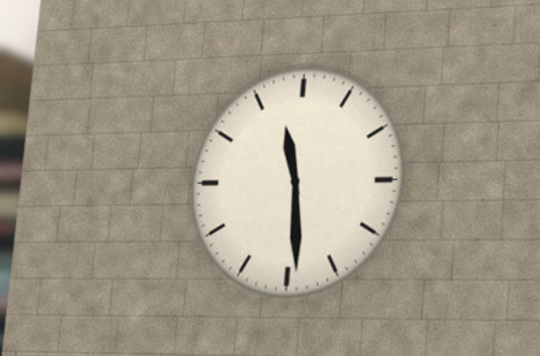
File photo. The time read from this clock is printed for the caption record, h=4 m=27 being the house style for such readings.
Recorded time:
h=11 m=29
